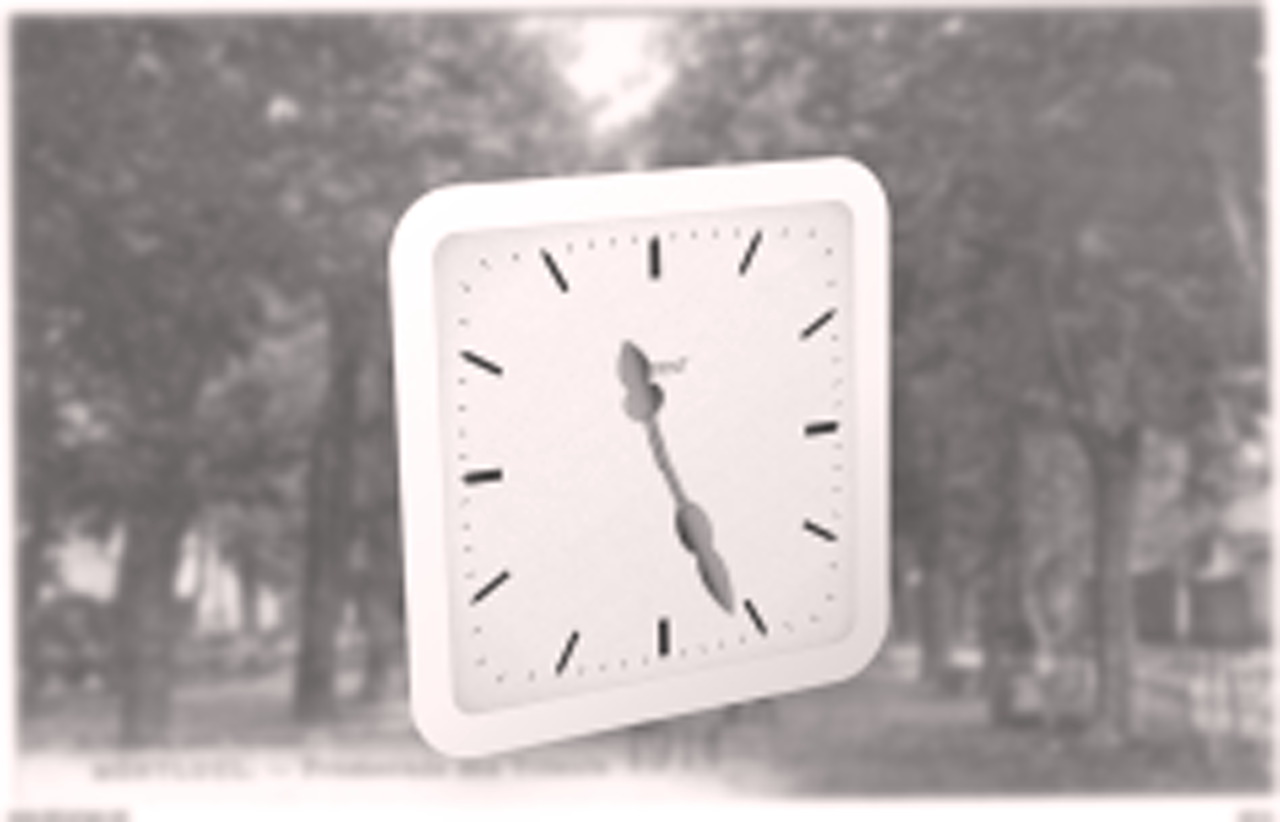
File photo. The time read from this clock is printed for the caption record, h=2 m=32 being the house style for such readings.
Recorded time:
h=11 m=26
